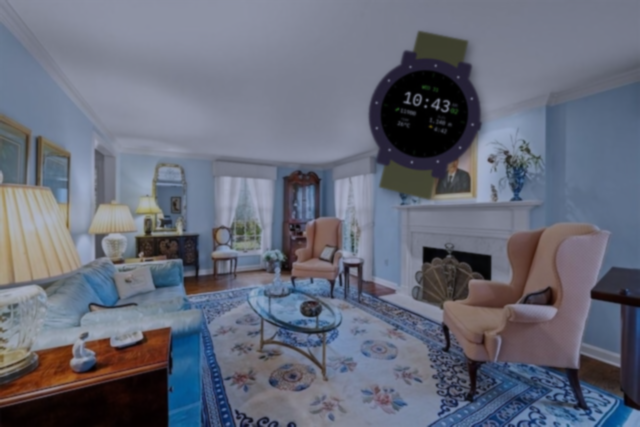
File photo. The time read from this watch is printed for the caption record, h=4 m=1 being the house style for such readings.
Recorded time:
h=10 m=43
